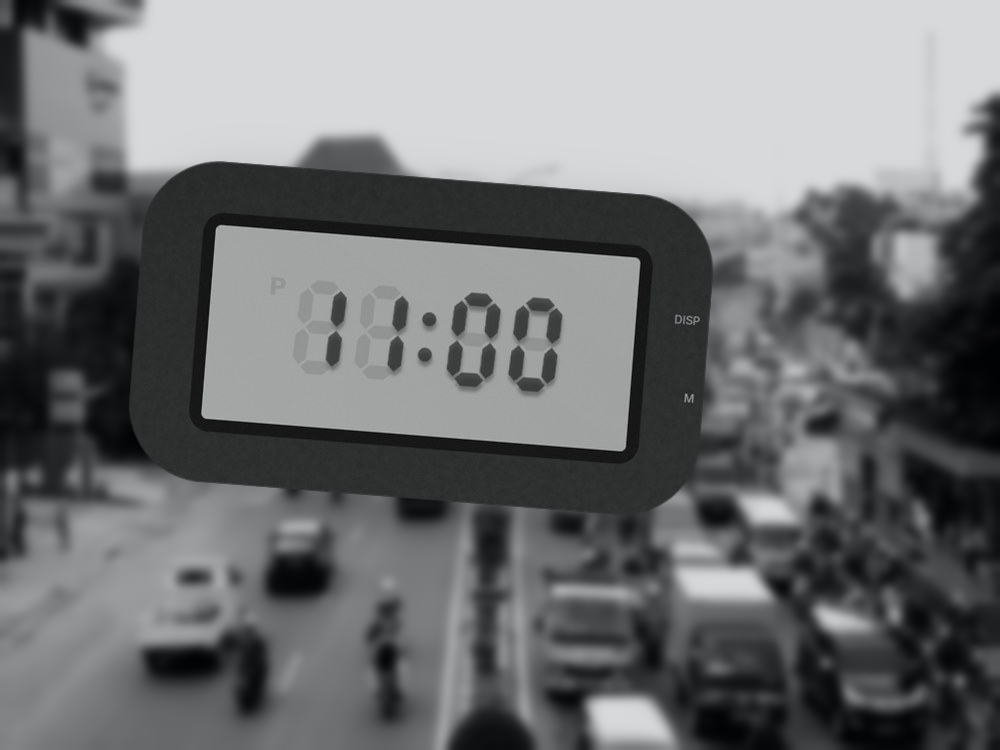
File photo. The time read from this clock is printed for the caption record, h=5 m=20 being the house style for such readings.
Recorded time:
h=11 m=0
